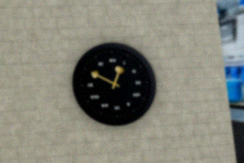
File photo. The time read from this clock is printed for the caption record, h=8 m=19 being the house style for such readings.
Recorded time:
h=12 m=50
